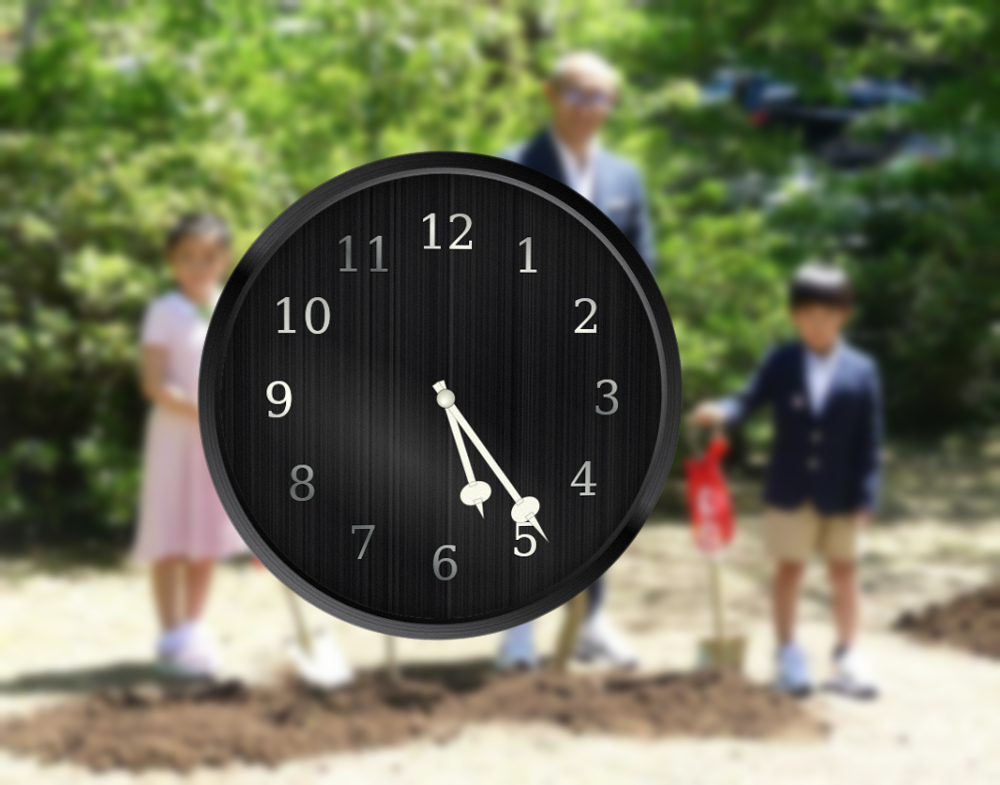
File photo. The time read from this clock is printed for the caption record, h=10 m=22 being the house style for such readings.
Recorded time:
h=5 m=24
